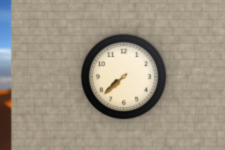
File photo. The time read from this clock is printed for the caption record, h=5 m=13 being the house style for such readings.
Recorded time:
h=7 m=38
